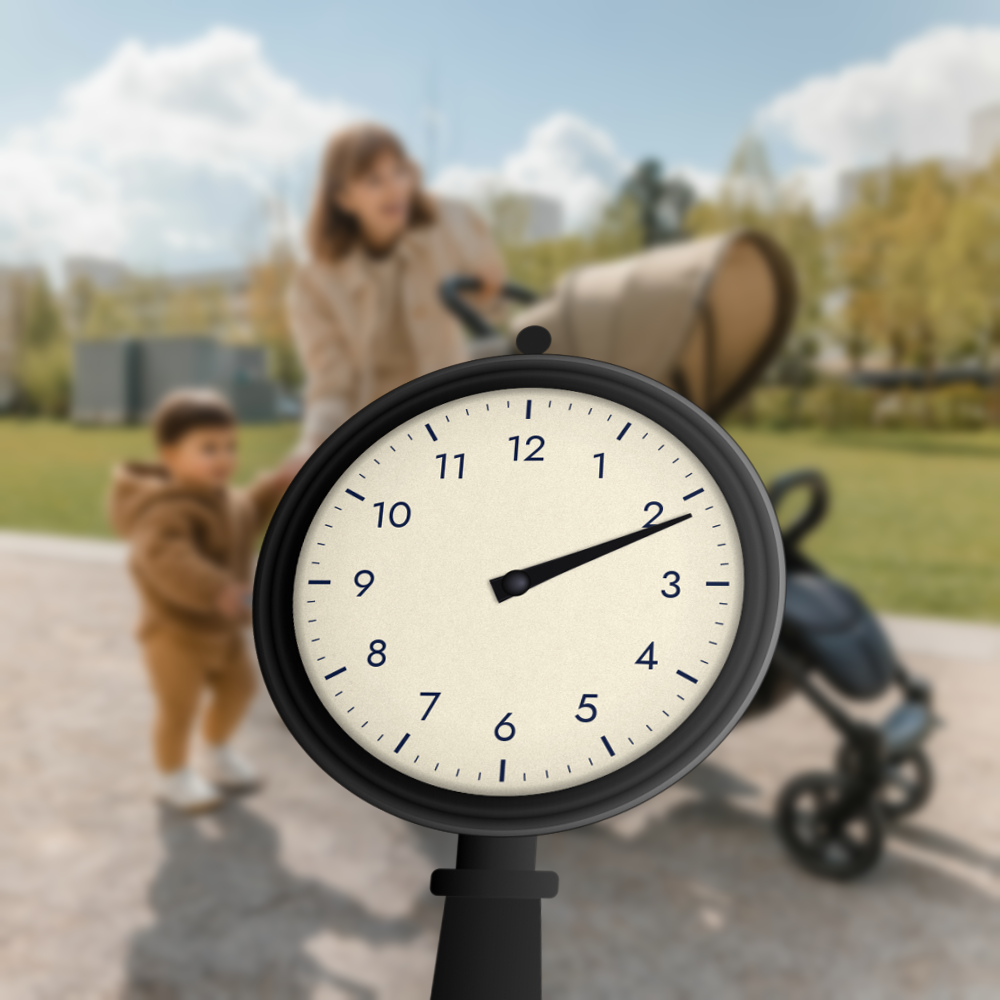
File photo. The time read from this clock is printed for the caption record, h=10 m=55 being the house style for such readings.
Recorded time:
h=2 m=11
